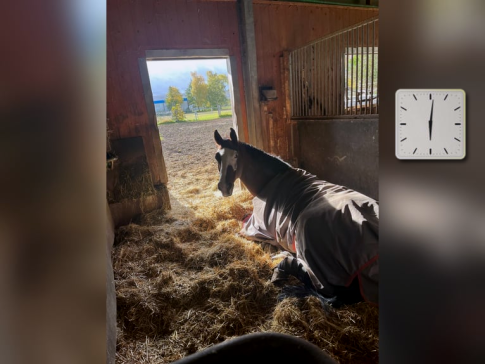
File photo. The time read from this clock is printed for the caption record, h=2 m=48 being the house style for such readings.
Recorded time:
h=6 m=1
